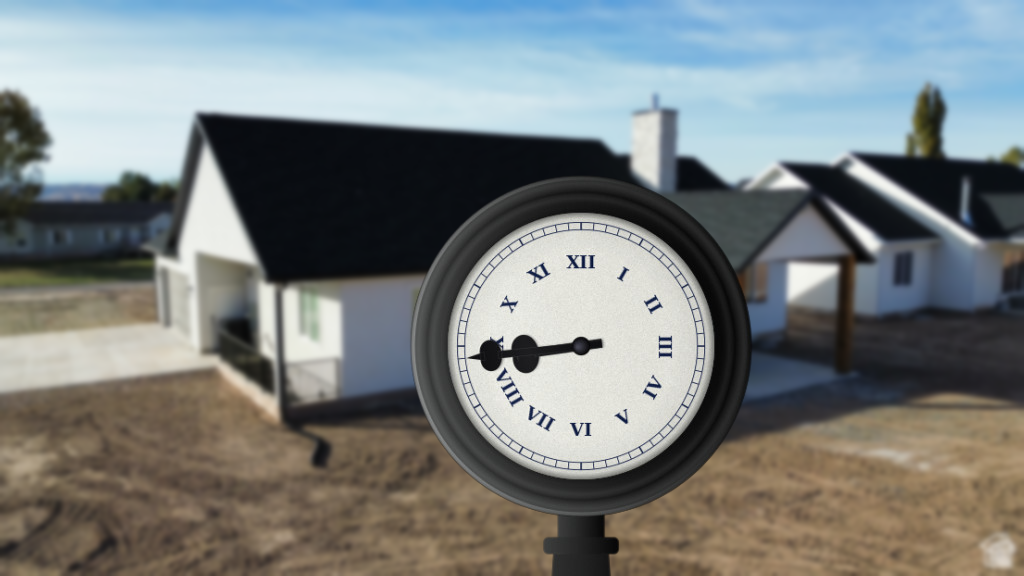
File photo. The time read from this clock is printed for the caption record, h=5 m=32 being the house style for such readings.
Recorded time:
h=8 m=44
